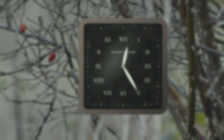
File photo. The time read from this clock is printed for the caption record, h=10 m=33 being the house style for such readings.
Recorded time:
h=12 m=25
